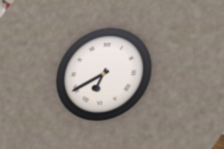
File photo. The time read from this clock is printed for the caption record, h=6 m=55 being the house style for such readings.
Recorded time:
h=6 m=40
